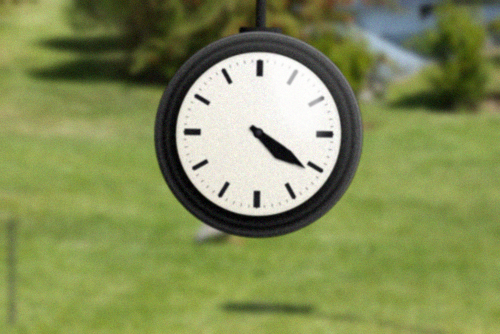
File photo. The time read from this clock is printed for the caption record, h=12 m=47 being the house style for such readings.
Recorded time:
h=4 m=21
